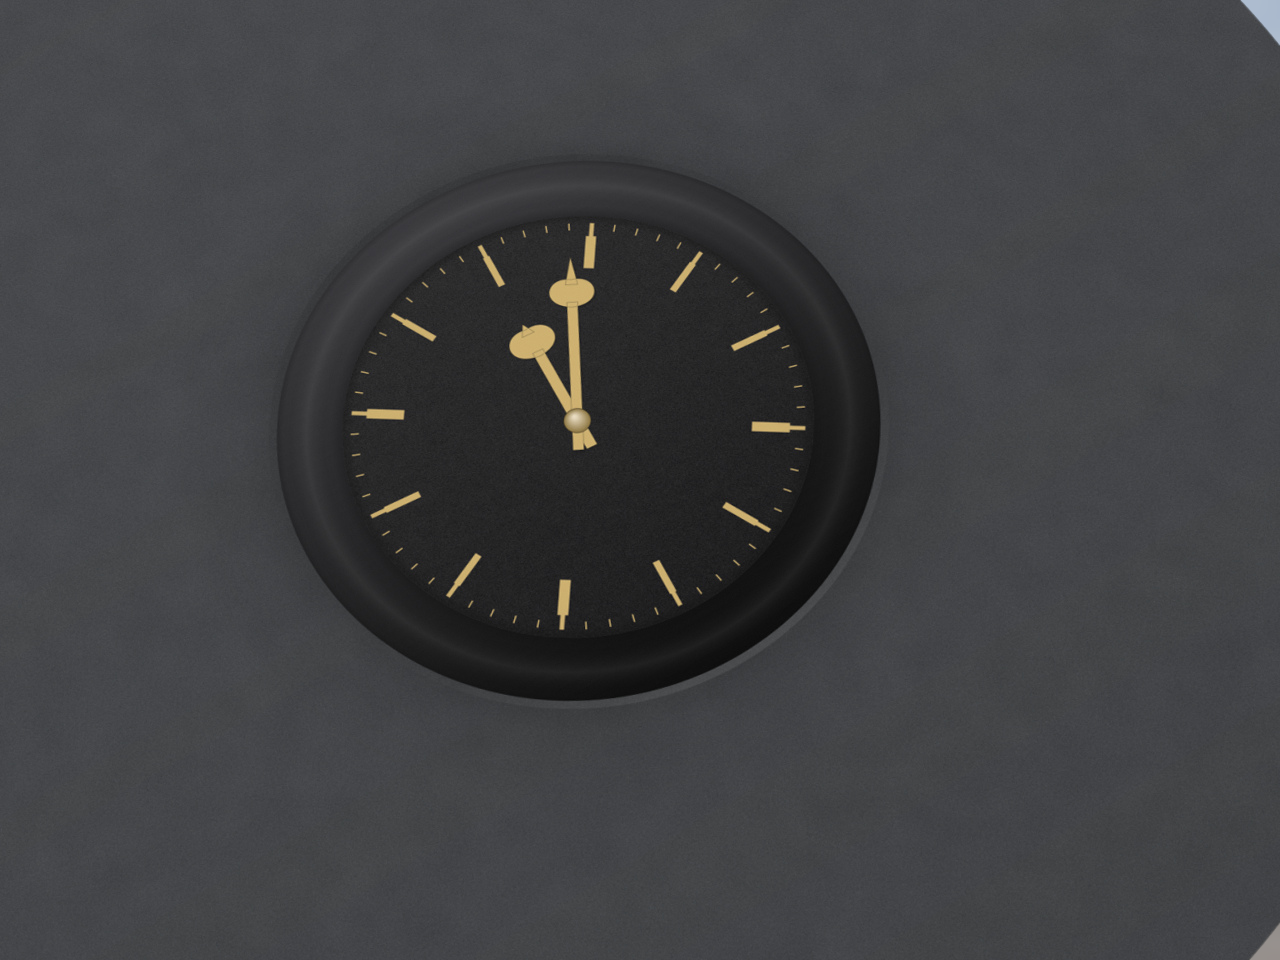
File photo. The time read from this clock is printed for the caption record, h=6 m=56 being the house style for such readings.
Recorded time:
h=10 m=59
